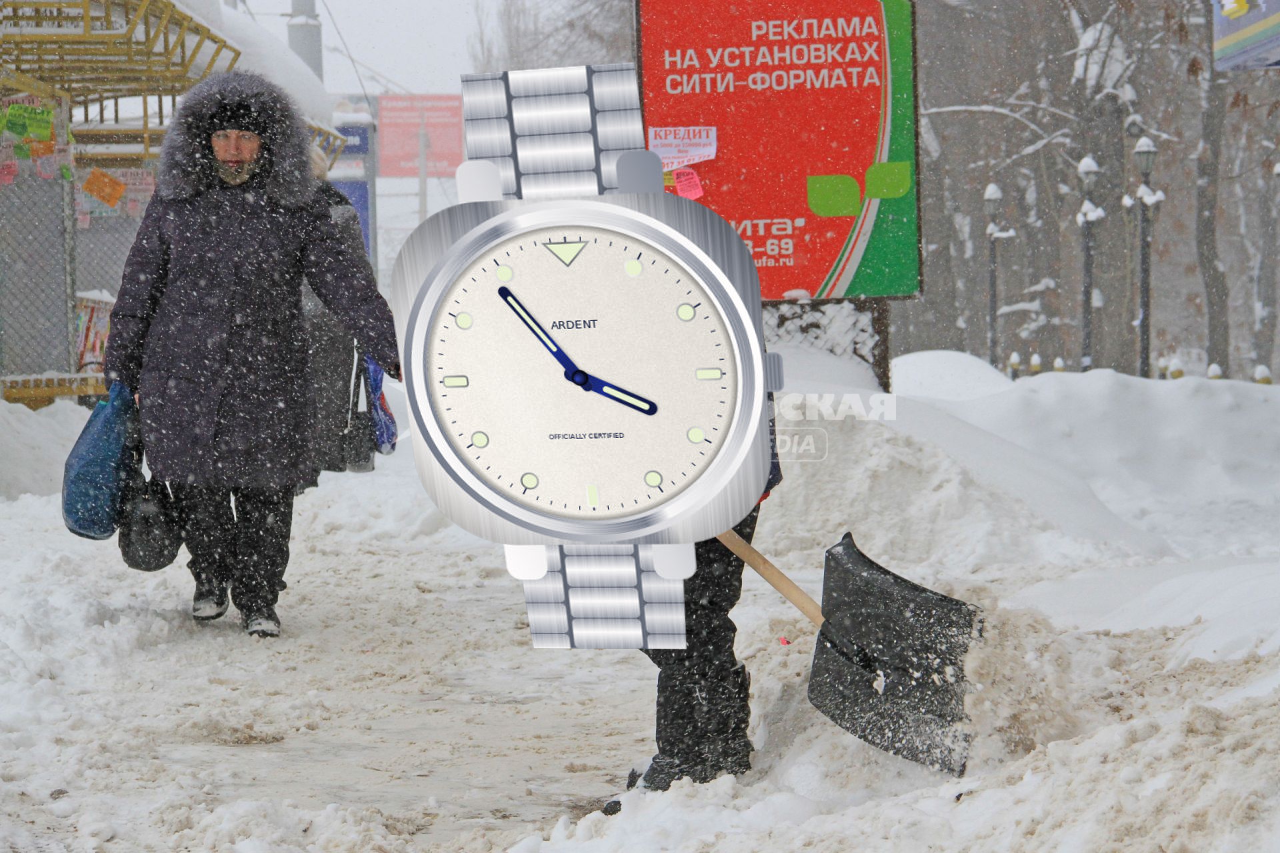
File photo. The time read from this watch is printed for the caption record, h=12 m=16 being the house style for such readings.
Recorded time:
h=3 m=54
